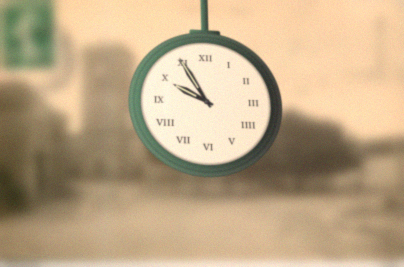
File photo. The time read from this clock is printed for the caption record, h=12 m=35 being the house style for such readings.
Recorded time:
h=9 m=55
